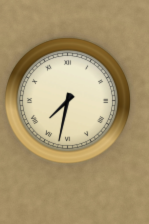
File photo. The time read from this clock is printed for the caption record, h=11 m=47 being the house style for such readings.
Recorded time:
h=7 m=32
